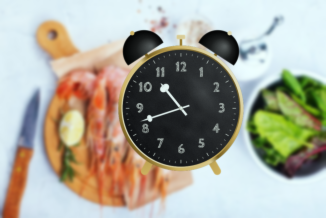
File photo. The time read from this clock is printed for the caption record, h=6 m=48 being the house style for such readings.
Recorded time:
h=10 m=42
